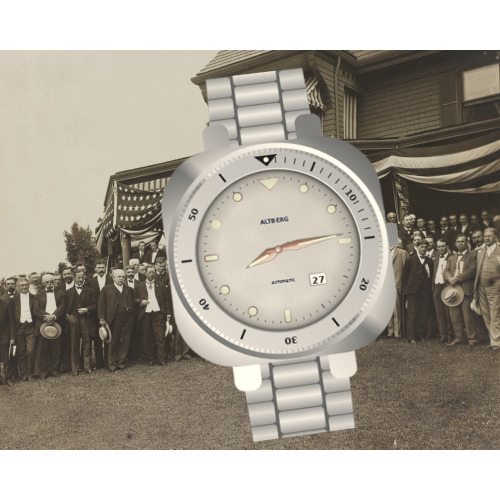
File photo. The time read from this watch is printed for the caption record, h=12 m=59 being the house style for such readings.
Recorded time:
h=8 m=14
